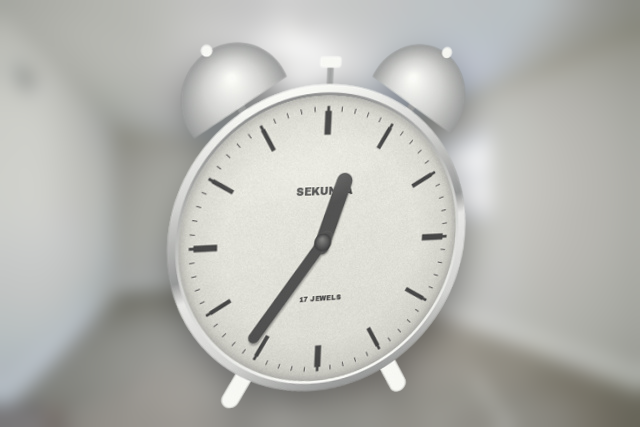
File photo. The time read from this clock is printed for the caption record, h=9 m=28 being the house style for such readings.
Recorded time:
h=12 m=36
